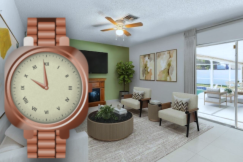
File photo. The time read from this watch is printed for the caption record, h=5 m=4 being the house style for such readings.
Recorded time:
h=9 m=59
